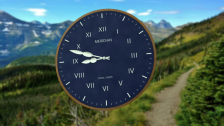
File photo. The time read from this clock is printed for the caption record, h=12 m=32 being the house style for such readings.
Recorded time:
h=8 m=48
